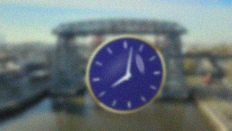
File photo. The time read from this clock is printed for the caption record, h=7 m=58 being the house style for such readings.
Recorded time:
h=8 m=2
